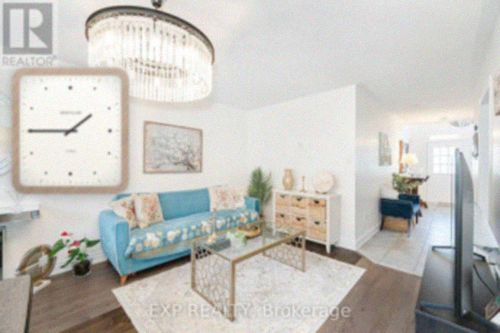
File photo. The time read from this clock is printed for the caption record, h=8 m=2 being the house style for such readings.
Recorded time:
h=1 m=45
